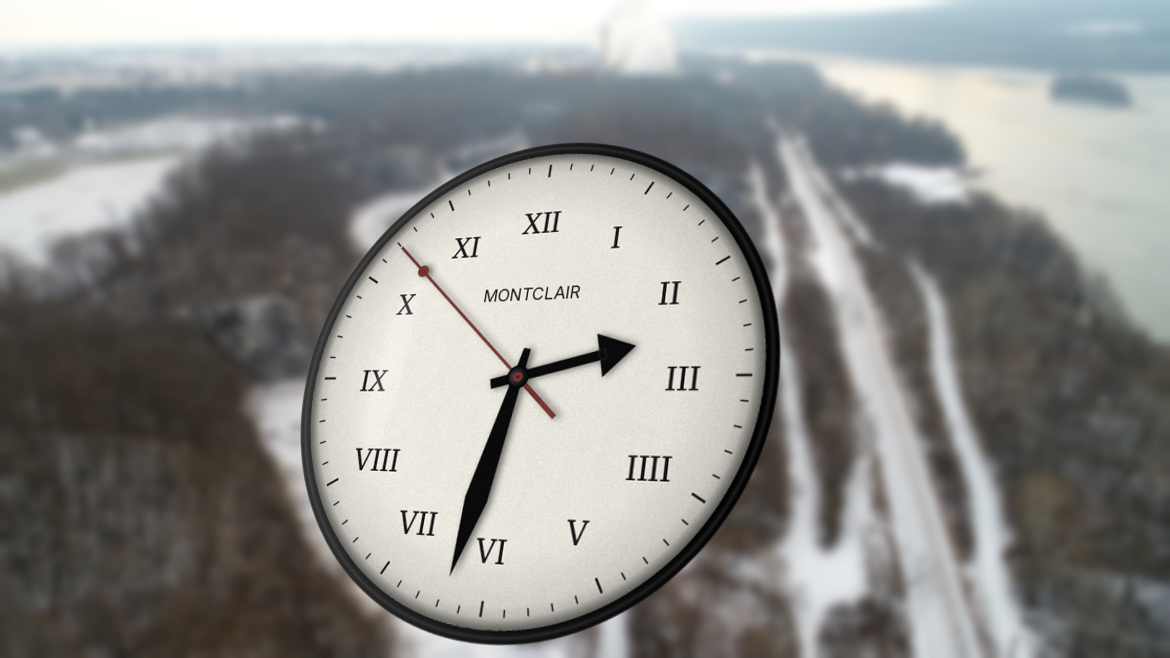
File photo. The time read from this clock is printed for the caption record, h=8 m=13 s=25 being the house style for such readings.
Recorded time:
h=2 m=31 s=52
